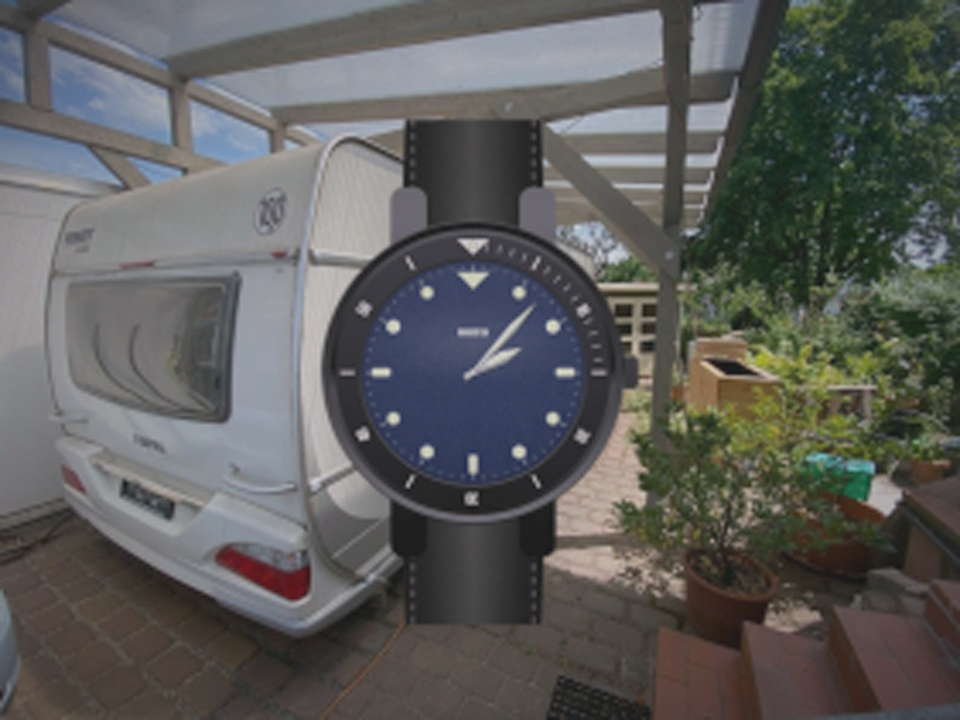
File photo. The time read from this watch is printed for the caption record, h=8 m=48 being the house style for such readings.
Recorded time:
h=2 m=7
